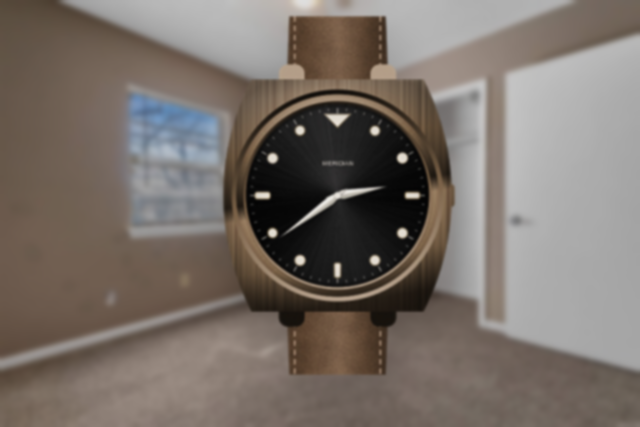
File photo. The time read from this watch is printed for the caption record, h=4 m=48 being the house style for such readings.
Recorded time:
h=2 m=39
